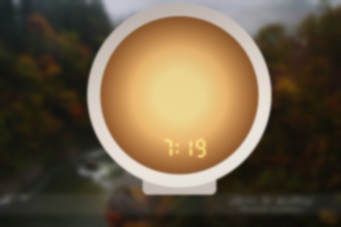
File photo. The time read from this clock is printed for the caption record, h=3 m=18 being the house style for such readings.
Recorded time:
h=7 m=19
